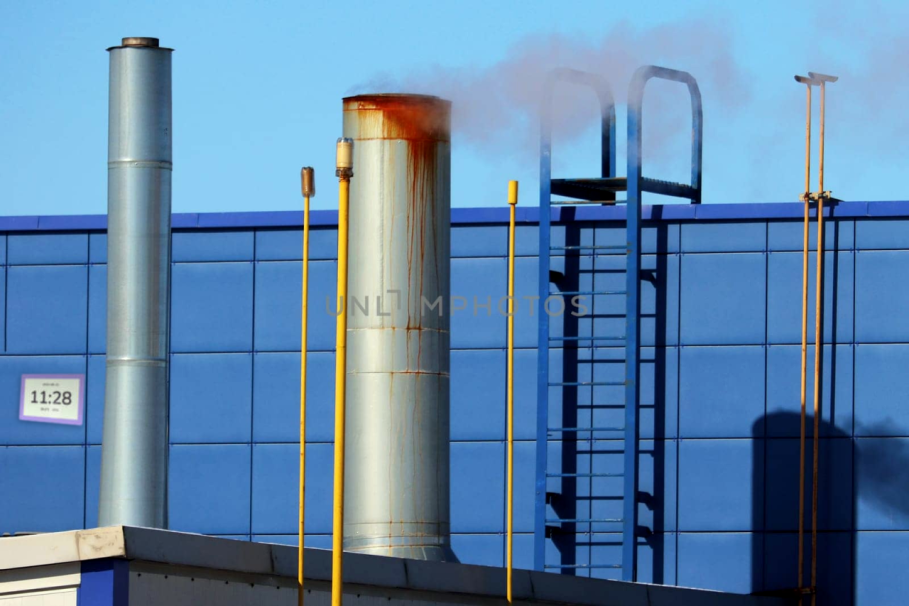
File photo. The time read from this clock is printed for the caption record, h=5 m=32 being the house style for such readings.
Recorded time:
h=11 m=28
